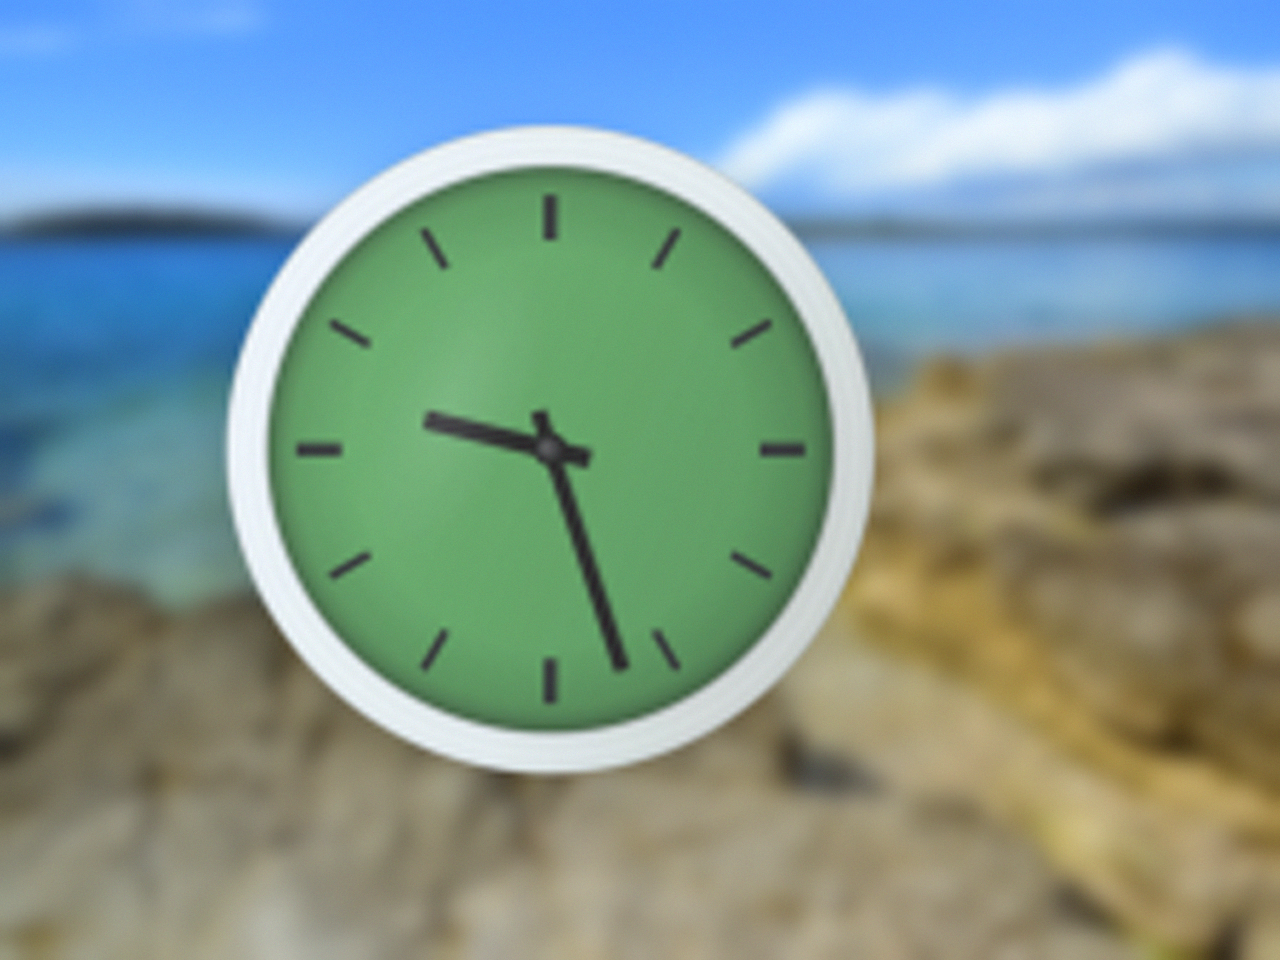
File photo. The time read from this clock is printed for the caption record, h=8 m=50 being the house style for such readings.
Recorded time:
h=9 m=27
